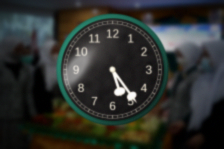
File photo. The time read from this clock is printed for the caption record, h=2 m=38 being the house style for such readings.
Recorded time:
h=5 m=24
